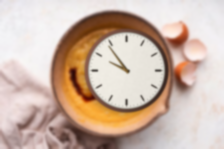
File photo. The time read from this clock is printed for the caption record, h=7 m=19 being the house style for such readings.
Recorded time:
h=9 m=54
